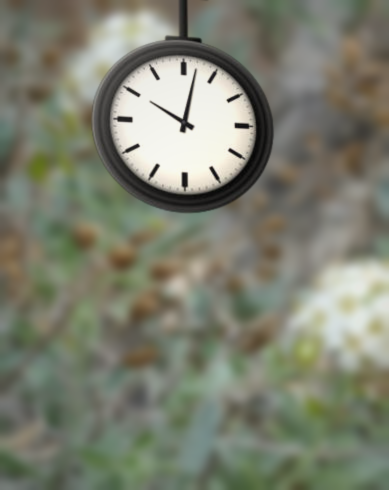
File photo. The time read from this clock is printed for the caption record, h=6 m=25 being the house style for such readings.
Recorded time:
h=10 m=2
